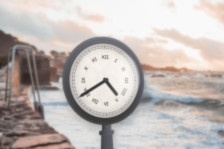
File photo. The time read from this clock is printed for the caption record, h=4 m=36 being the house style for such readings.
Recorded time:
h=4 m=40
